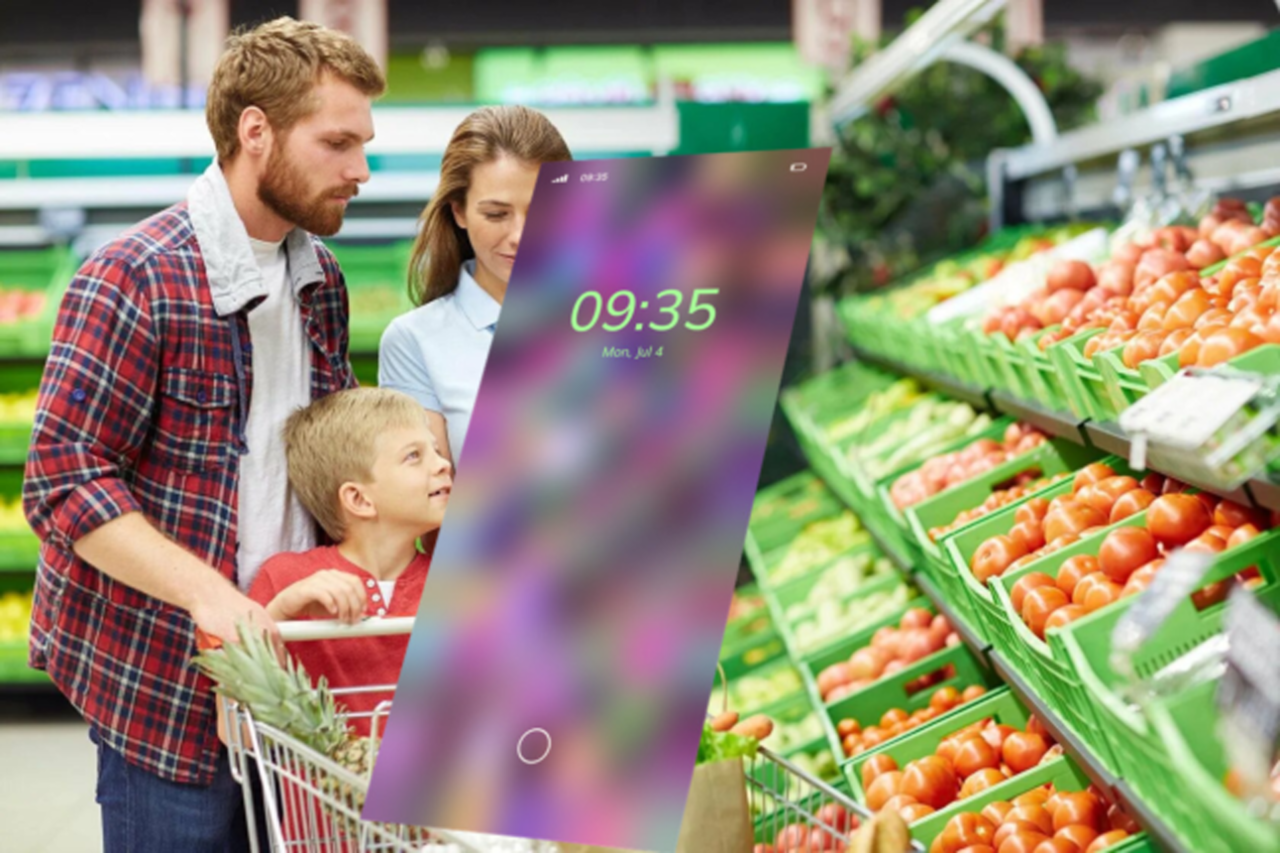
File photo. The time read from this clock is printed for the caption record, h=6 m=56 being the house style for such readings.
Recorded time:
h=9 m=35
